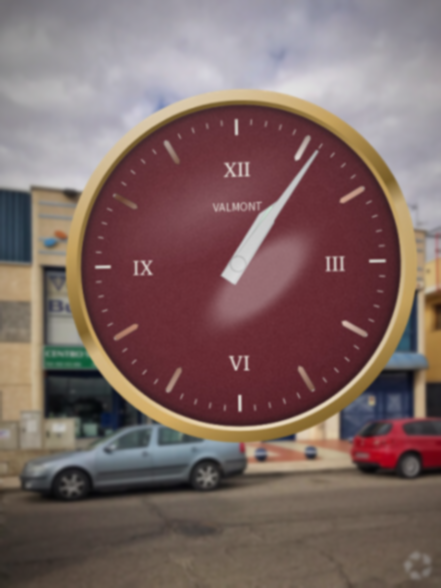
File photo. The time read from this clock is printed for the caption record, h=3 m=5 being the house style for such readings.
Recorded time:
h=1 m=6
